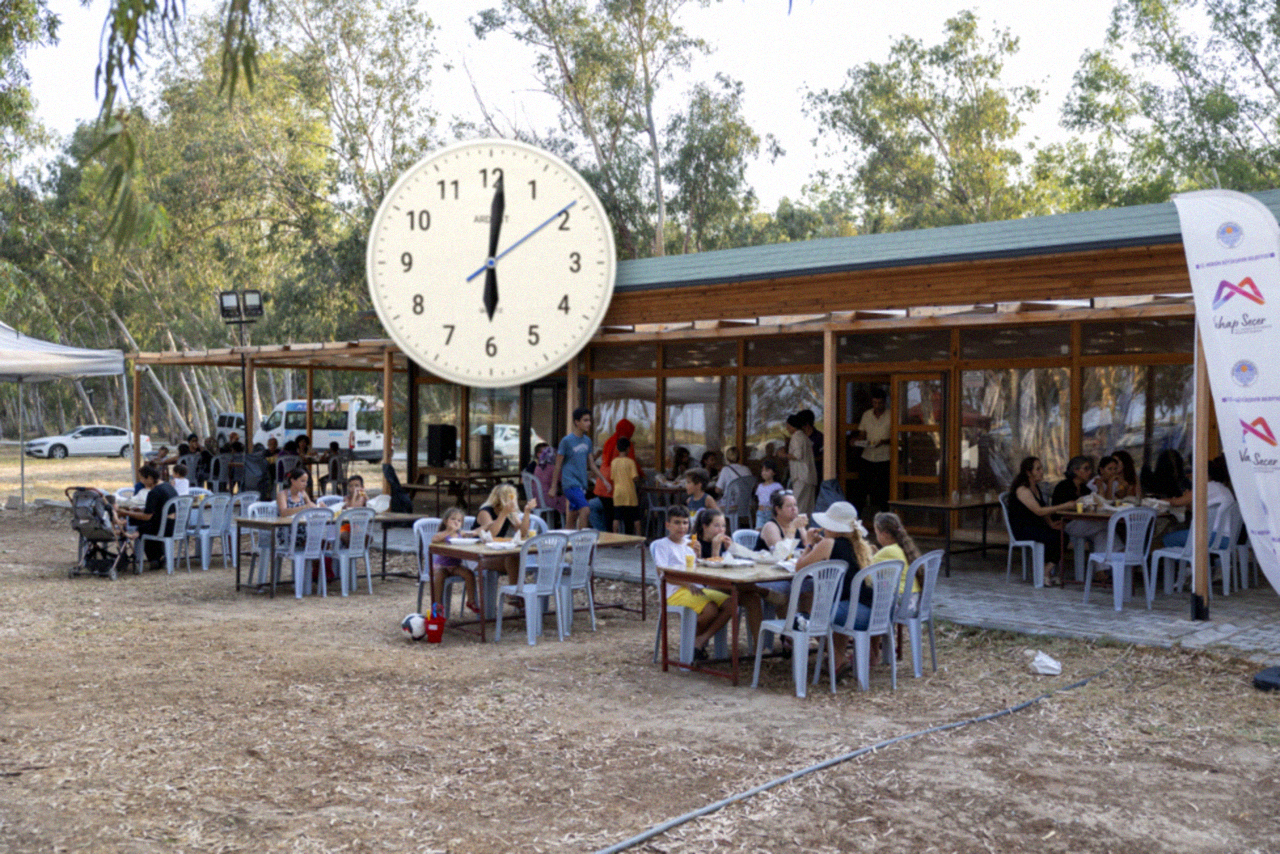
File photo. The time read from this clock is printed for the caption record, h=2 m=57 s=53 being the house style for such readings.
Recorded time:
h=6 m=1 s=9
